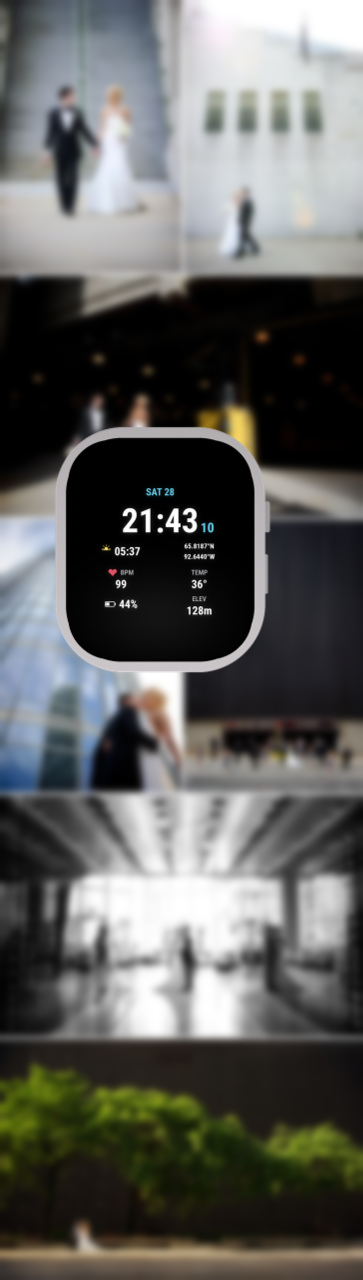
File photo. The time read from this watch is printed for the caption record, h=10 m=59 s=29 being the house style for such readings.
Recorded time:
h=21 m=43 s=10
